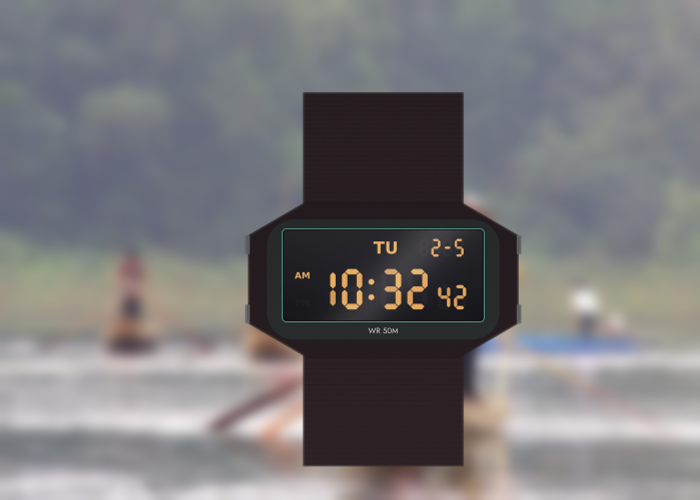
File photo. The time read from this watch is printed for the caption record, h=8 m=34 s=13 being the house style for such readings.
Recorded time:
h=10 m=32 s=42
